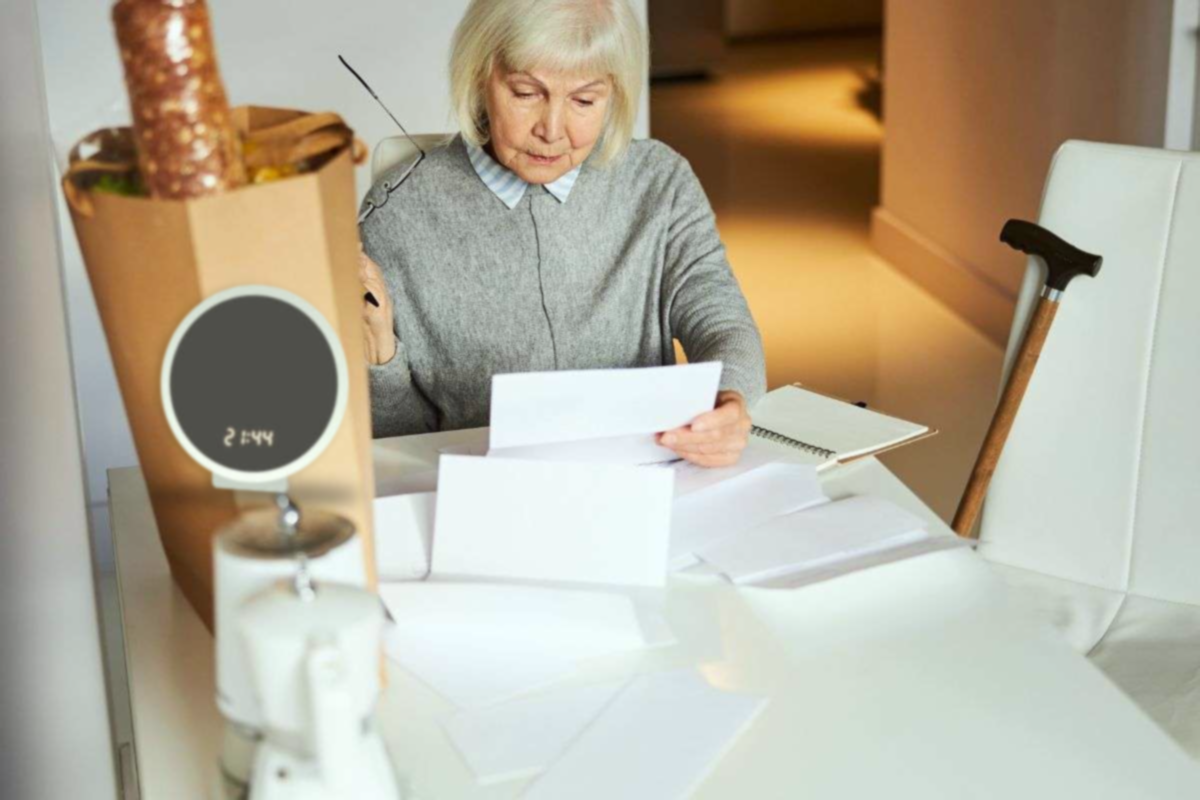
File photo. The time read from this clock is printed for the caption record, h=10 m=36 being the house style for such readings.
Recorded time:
h=21 m=44
